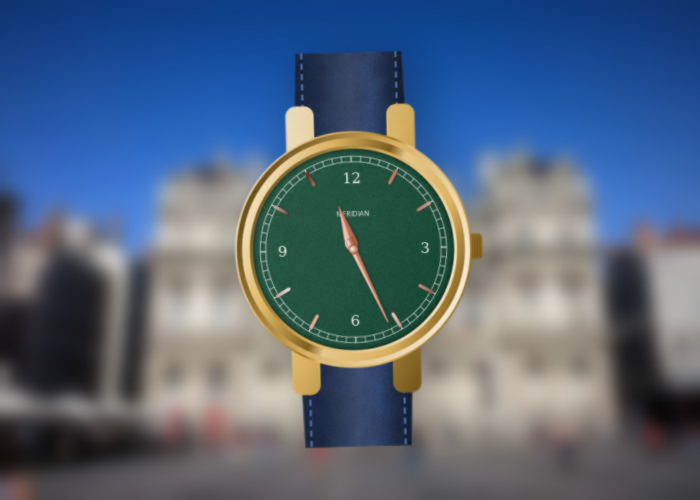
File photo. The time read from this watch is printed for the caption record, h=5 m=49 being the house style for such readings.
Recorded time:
h=11 m=26
